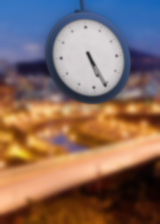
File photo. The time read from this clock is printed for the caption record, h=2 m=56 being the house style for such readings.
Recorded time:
h=5 m=26
